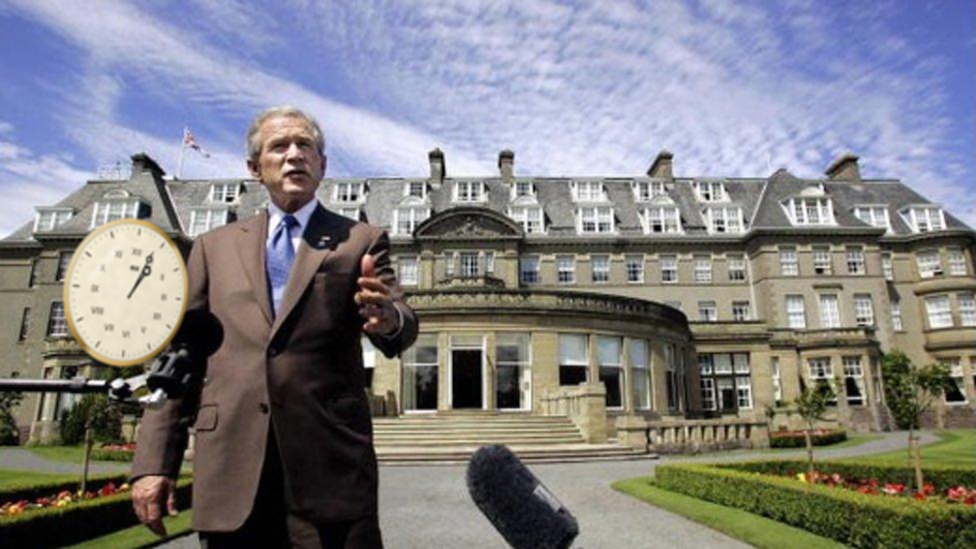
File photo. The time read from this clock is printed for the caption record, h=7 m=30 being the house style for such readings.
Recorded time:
h=1 m=4
